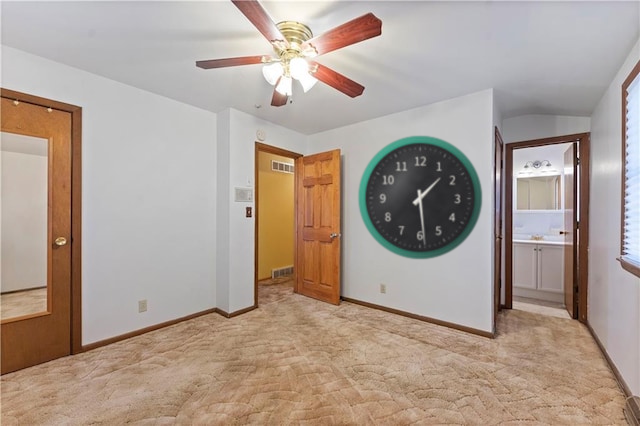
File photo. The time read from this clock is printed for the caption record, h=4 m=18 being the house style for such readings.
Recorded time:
h=1 m=29
